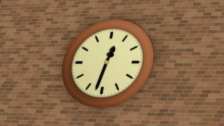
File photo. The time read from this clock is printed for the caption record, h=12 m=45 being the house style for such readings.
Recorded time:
h=12 m=32
